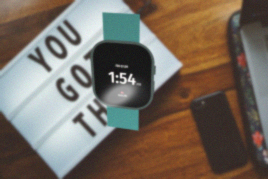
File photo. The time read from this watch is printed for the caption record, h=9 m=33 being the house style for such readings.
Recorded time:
h=1 m=54
